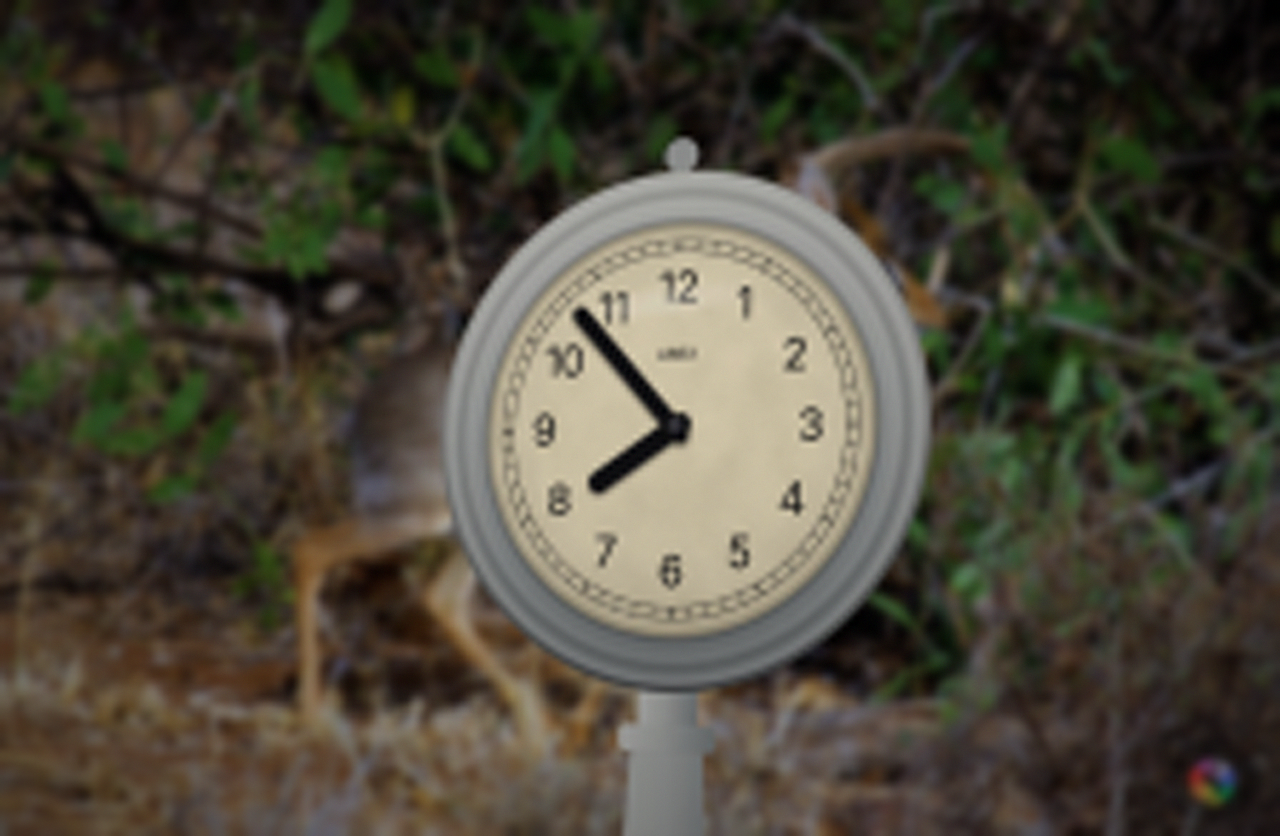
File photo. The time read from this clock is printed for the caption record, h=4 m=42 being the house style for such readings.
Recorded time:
h=7 m=53
